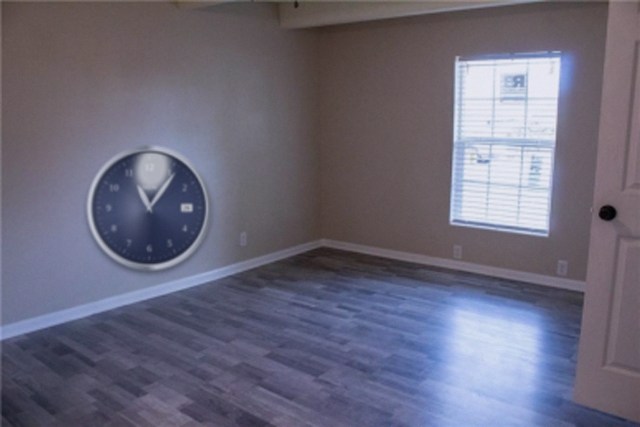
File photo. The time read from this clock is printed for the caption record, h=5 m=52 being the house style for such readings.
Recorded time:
h=11 m=6
